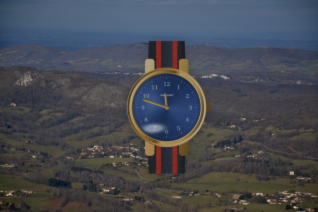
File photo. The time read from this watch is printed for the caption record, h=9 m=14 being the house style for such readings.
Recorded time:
h=11 m=48
